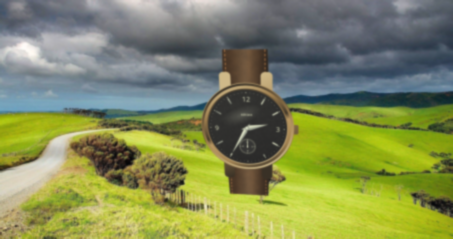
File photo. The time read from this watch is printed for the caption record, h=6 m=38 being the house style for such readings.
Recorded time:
h=2 m=35
